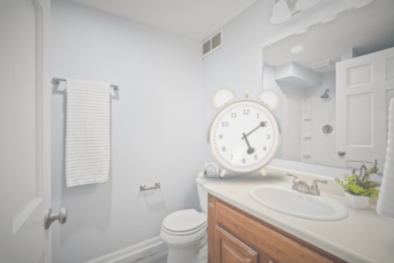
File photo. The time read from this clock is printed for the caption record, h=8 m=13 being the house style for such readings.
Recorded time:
h=5 m=9
